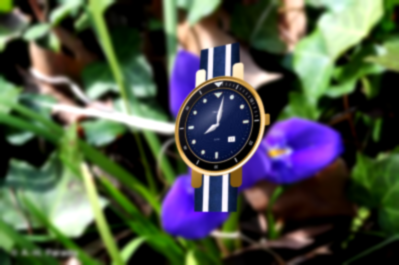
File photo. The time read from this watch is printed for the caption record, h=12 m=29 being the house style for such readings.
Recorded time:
h=8 m=2
